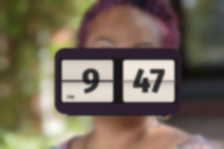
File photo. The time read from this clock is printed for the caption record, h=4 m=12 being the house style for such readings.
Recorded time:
h=9 m=47
